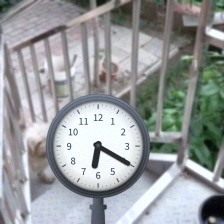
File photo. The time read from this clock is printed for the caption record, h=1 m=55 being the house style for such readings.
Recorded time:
h=6 m=20
